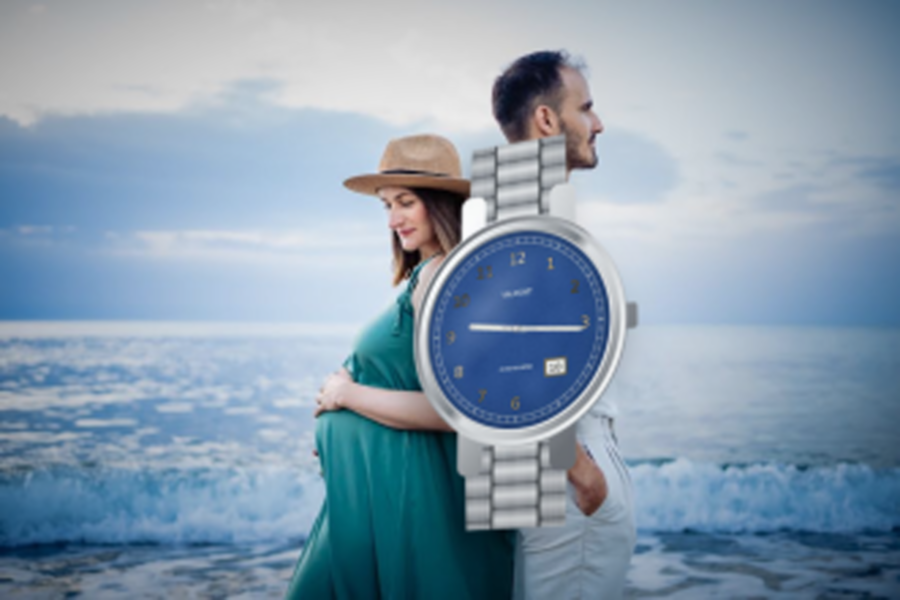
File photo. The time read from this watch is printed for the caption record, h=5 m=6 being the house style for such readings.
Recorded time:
h=9 m=16
